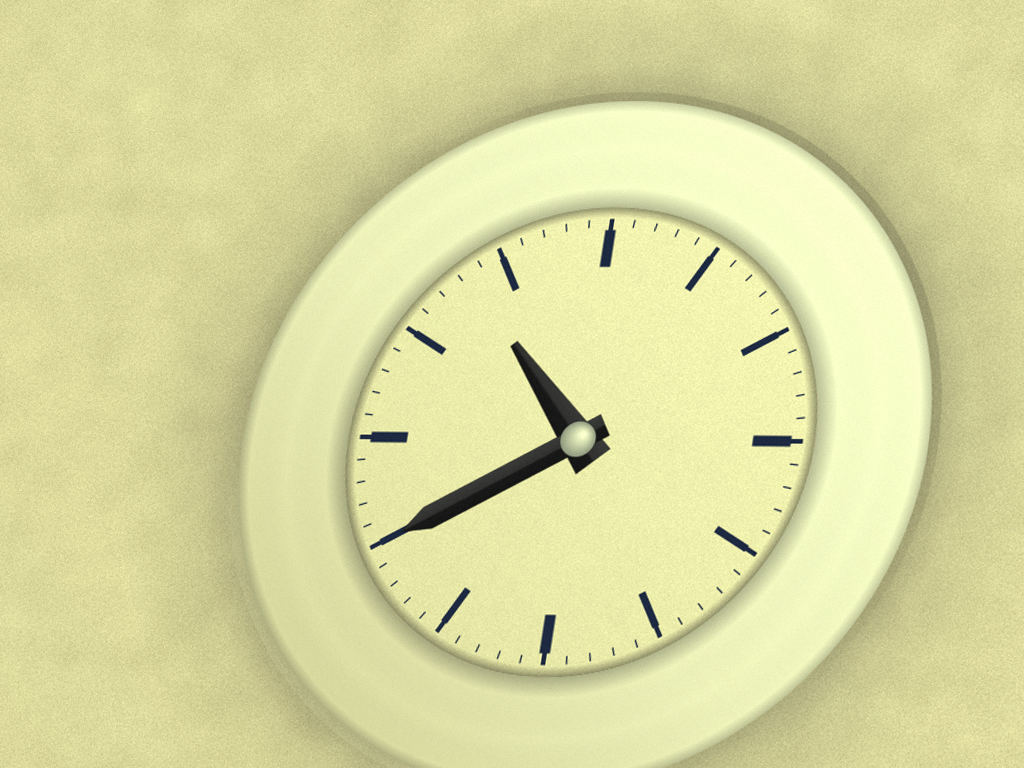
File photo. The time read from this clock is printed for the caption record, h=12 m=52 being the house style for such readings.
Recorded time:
h=10 m=40
